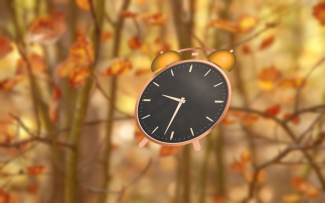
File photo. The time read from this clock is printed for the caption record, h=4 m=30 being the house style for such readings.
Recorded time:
h=9 m=32
